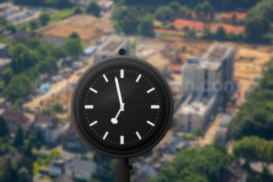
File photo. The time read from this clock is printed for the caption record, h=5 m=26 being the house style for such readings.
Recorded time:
h=6 m=58
